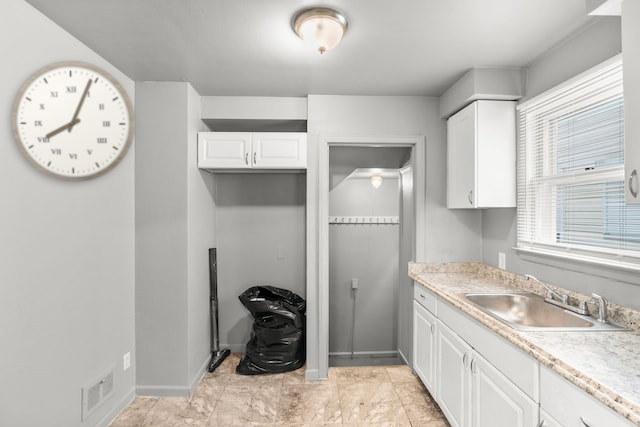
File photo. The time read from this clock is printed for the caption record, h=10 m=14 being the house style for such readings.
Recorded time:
h=8 m=4
